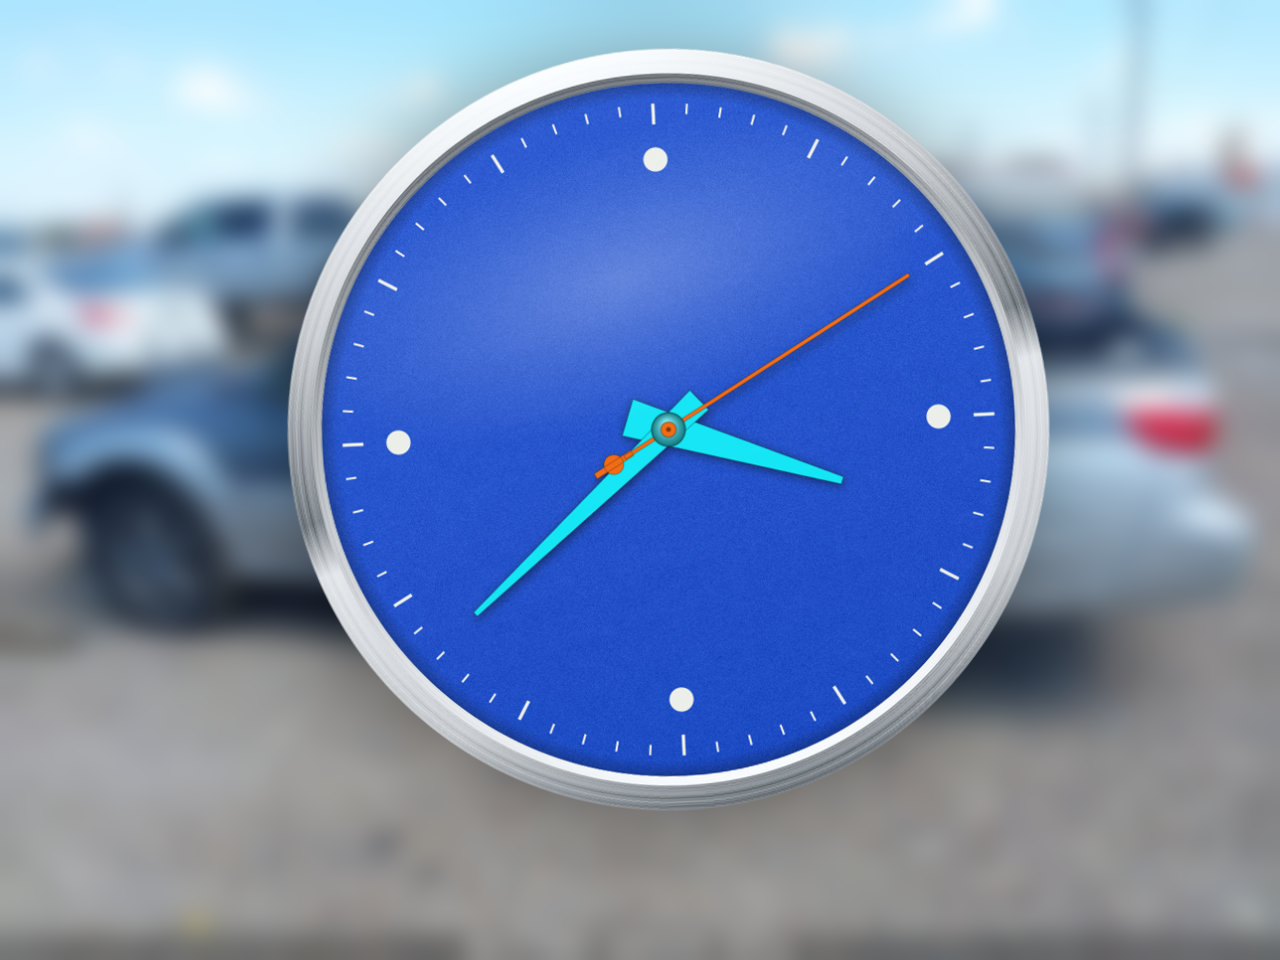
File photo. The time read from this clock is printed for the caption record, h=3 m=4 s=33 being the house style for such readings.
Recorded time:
h=3 m=38 s=10
